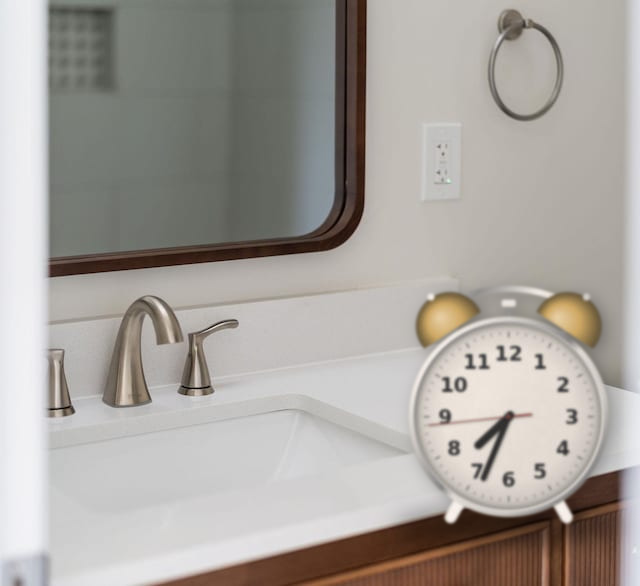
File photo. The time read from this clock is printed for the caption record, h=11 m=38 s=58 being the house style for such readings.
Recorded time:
h=7 m=33 s=44
